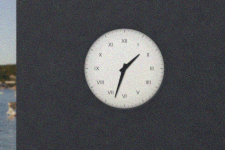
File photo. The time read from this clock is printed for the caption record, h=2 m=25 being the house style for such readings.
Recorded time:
h=1 m=33
